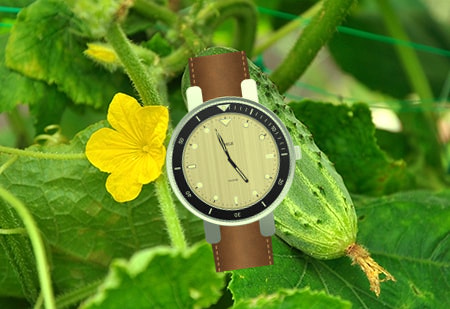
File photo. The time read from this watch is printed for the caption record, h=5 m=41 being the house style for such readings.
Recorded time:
h=4 m=57
